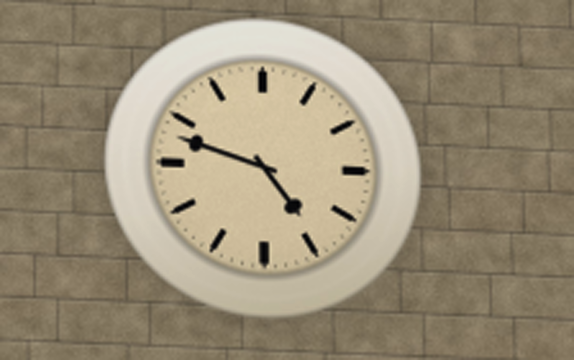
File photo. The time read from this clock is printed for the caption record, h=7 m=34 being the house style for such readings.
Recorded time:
h=4 m=48
